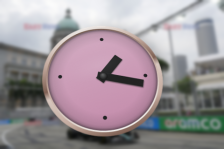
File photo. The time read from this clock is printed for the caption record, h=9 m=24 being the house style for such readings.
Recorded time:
h=1 m=17
